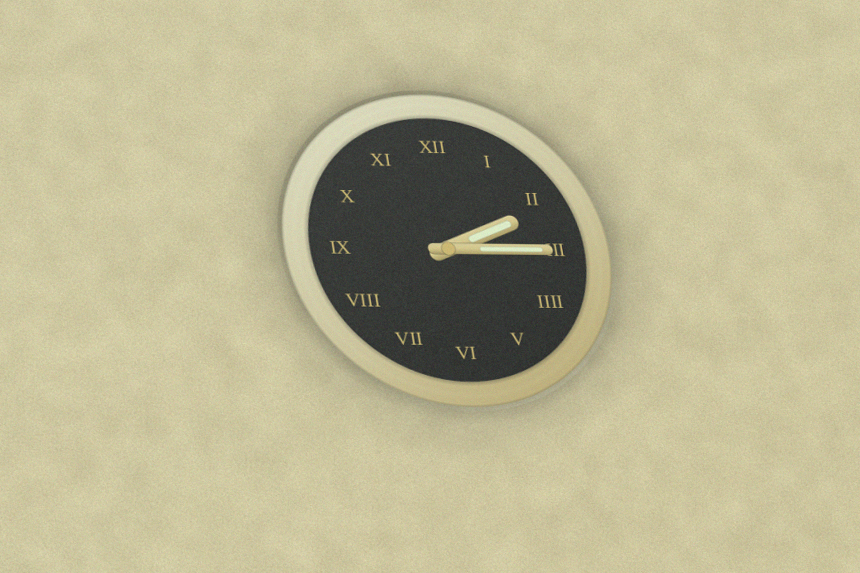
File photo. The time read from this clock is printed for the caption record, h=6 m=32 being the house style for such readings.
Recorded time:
h=2 m=15
